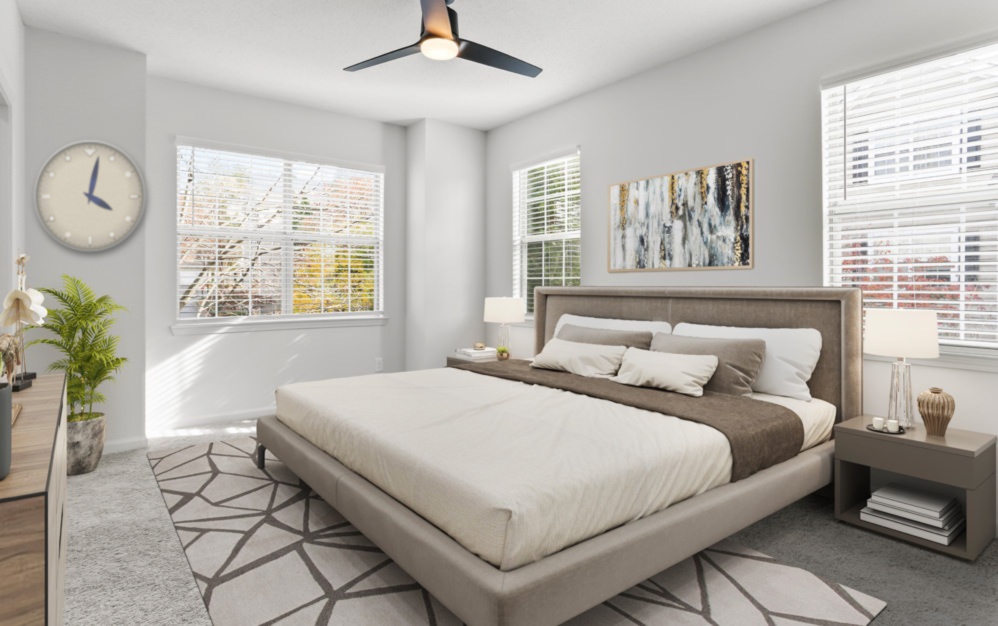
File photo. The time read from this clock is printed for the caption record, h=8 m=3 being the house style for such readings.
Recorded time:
h=4 m=2
